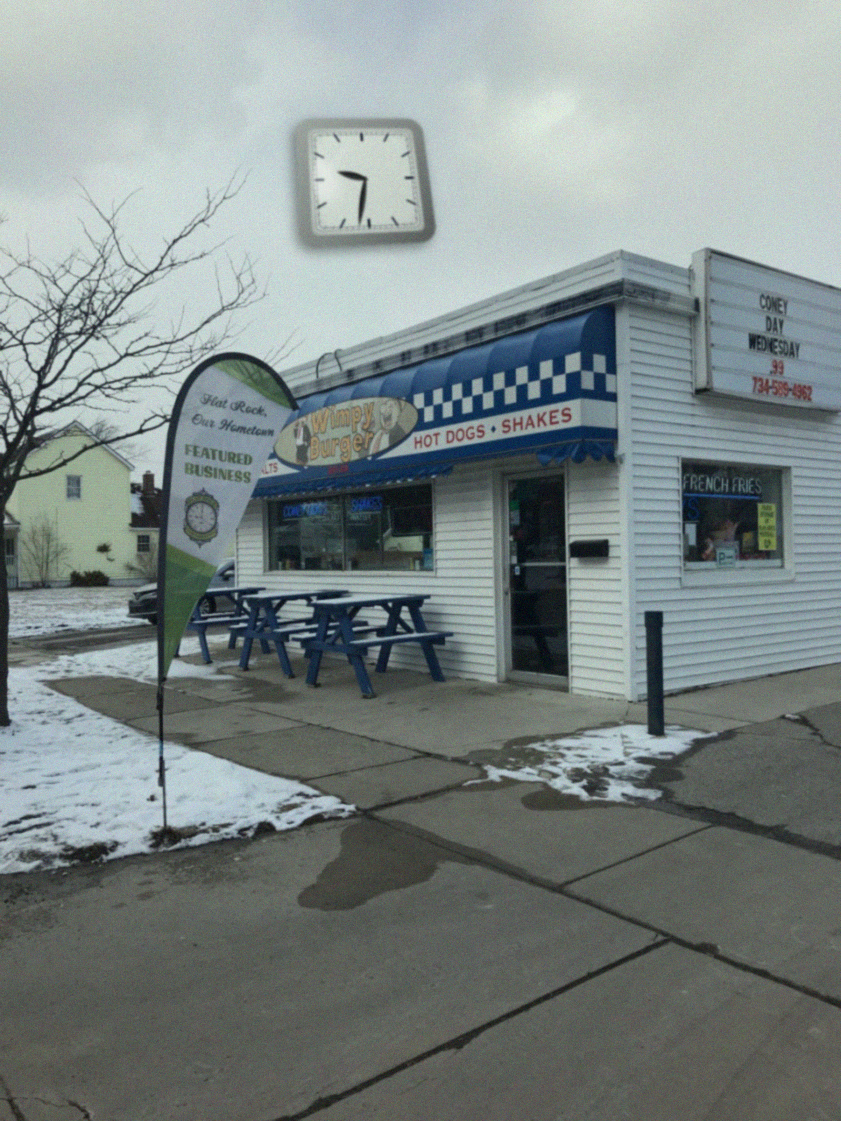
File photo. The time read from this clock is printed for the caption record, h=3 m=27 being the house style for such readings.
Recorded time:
h=9 m=32
